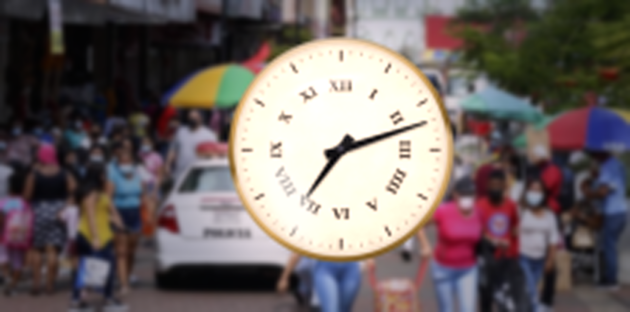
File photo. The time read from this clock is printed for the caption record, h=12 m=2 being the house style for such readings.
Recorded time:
h=7 m=12
